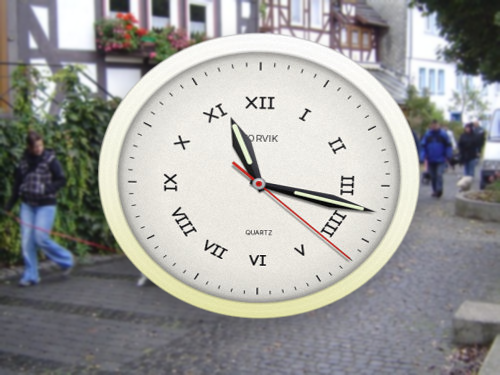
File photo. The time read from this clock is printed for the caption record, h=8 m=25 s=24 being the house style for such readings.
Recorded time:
h=11 m=17 s=22
